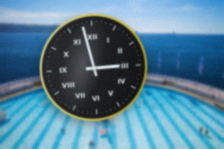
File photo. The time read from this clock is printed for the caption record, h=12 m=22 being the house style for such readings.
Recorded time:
h=2 m=58
